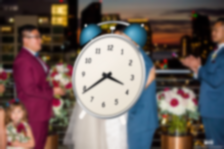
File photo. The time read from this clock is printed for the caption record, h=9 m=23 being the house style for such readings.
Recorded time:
h=3 m=39
